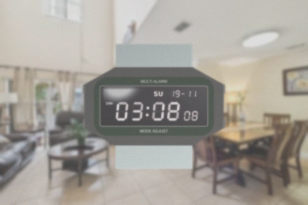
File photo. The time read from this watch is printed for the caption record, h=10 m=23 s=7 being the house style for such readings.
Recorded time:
h=3 m=8 s=8
